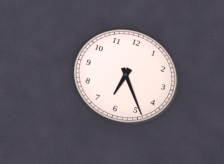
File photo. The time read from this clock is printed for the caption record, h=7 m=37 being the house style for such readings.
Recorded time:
h=6 m=24
